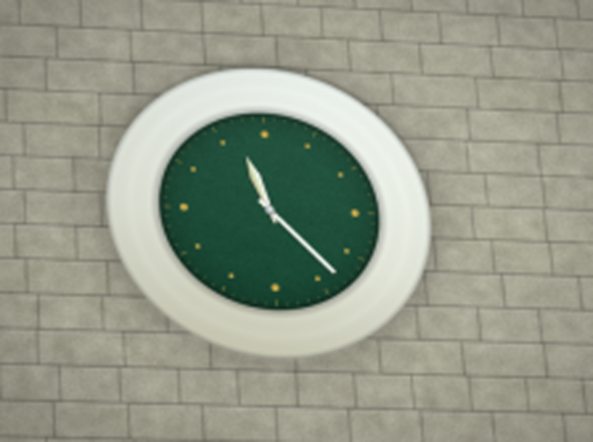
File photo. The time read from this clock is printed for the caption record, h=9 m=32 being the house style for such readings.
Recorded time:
h=11 m=23
